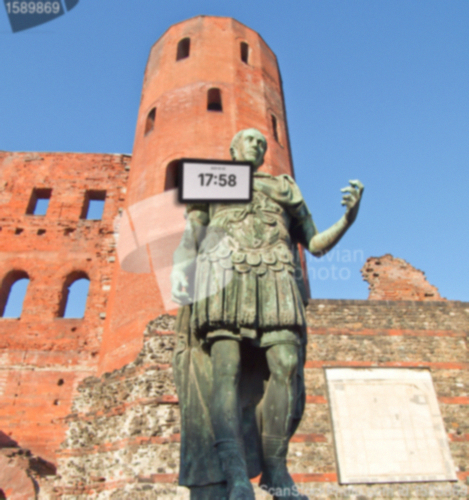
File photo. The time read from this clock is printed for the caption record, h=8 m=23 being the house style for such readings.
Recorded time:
h=17 m=58
